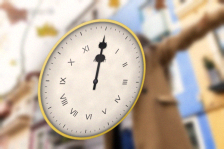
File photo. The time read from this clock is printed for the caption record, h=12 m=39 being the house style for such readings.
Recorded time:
h=12 m=0
